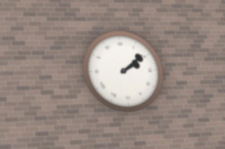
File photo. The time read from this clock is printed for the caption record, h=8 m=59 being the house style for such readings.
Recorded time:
h=2 m=9
